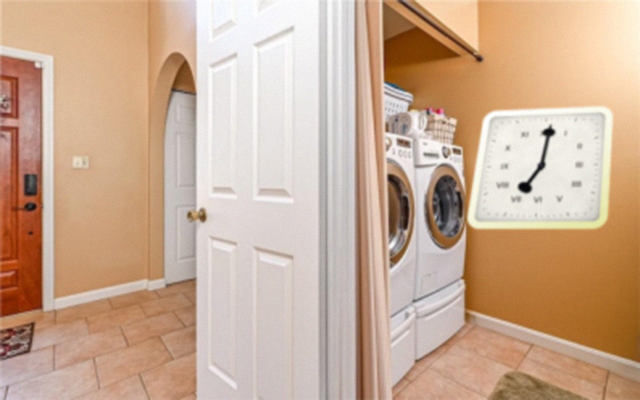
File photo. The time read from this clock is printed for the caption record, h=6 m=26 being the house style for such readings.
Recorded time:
h=7 m=1
